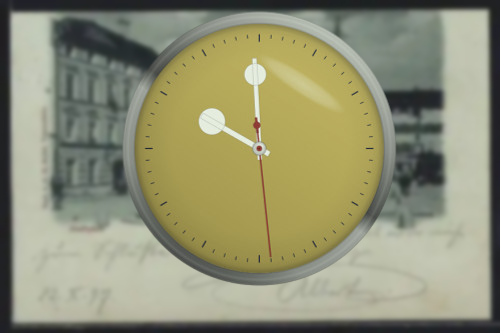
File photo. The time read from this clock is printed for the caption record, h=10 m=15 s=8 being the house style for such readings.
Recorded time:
h=9 m=59 s=29
